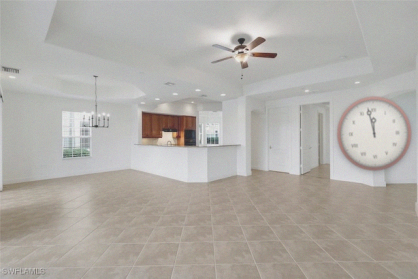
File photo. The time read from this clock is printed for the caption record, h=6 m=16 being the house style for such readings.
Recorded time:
h=11 m=58
